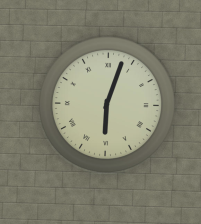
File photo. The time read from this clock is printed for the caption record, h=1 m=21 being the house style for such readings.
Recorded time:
h=6 m=3
